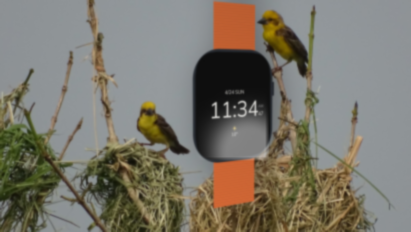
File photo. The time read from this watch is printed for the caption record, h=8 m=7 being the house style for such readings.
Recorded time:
h=11 m=34
